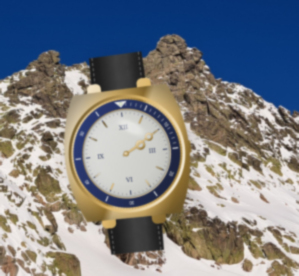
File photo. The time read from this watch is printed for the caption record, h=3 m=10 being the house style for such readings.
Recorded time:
h=2 m=10
